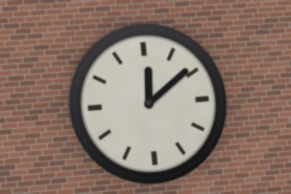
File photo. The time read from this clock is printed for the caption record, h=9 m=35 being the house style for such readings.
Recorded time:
h=12 m=9
